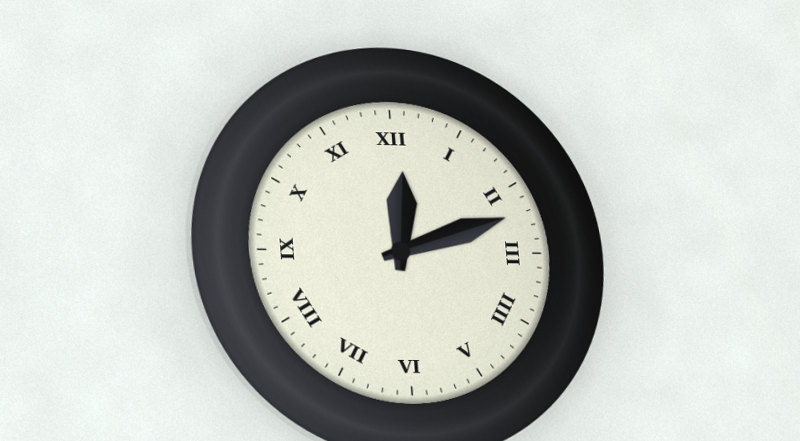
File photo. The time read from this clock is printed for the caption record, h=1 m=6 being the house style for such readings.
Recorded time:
h=12 m=12
